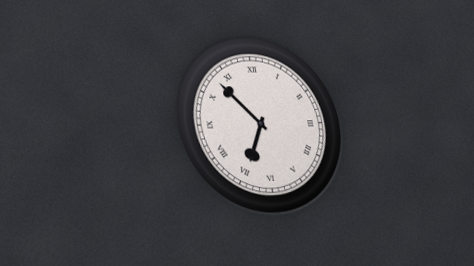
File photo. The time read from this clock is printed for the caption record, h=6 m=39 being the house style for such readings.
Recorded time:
h=6 m=53
